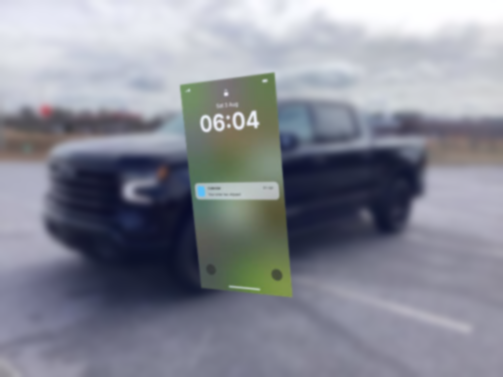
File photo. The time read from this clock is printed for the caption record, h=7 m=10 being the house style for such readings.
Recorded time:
h=6 m=4
